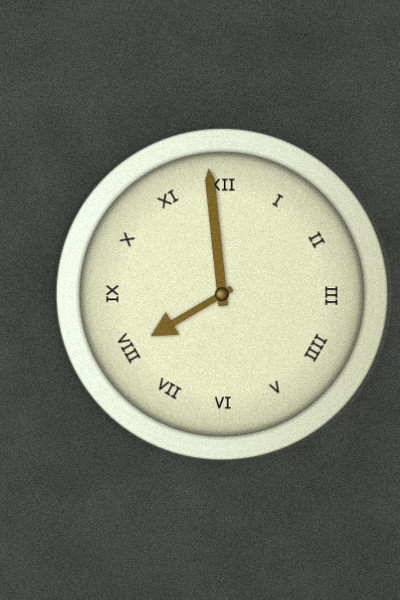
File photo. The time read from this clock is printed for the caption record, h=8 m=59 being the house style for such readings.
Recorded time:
h=7 m=59
